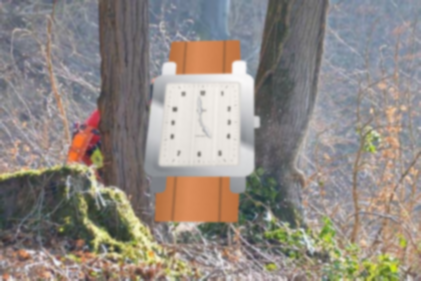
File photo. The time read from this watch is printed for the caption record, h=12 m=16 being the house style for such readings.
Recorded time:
h=4 m=59
